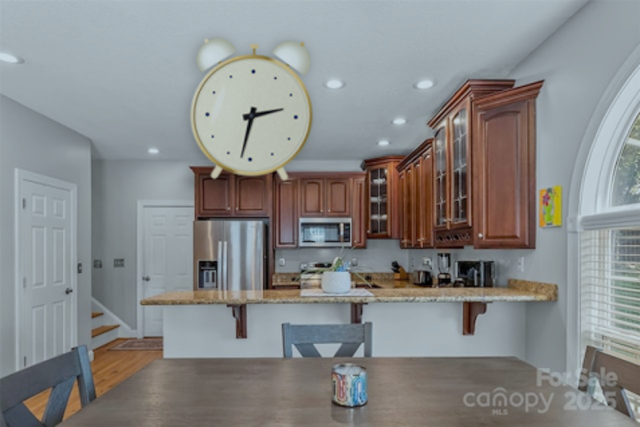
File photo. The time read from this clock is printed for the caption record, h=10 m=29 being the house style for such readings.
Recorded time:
h=2 m=32
